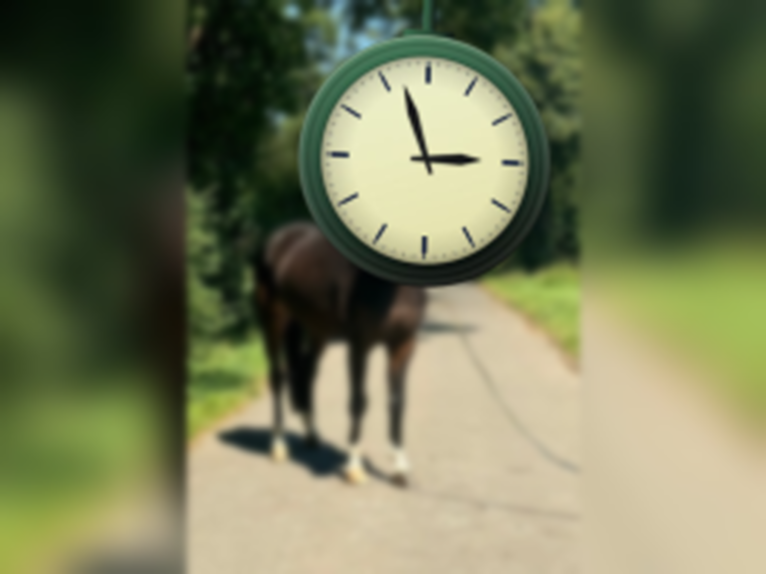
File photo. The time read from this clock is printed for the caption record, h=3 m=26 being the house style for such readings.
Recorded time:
h=2 m=57
